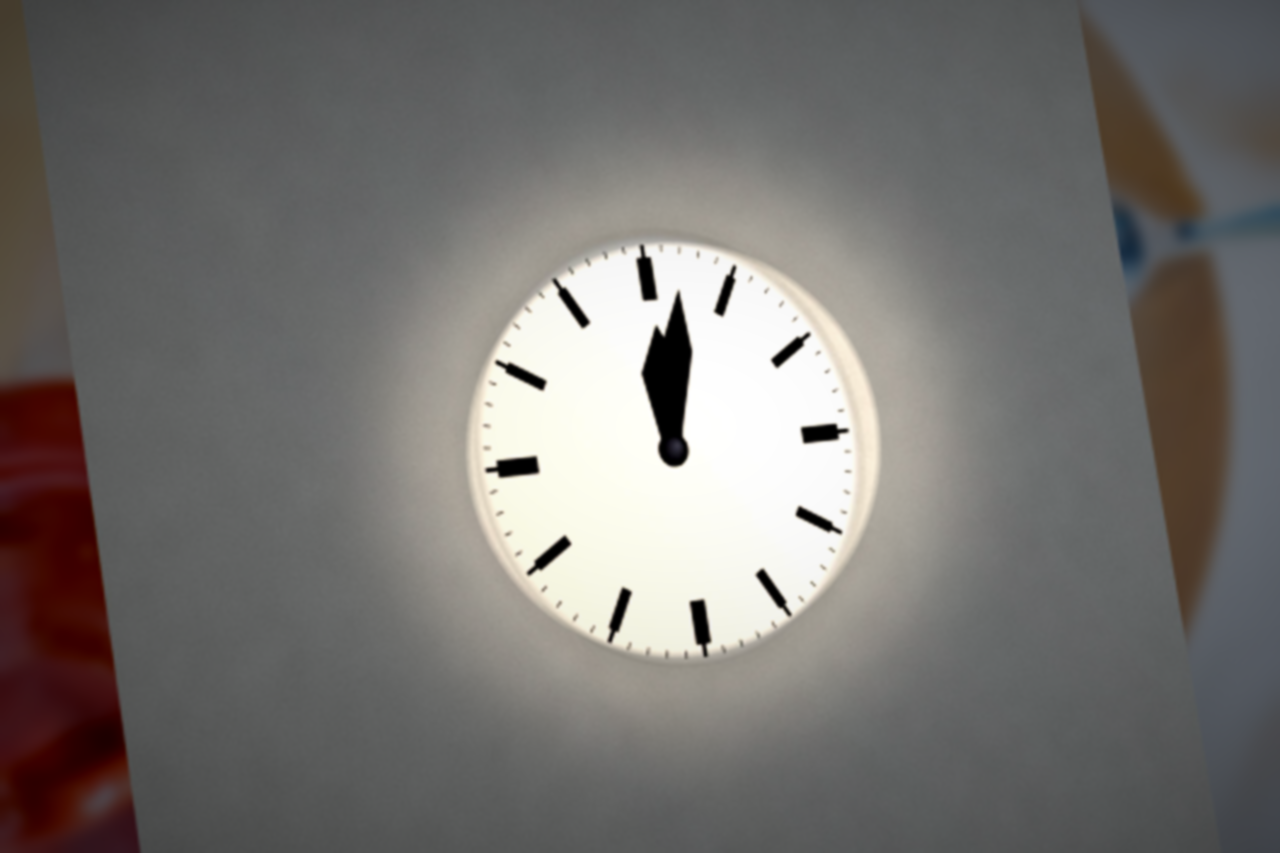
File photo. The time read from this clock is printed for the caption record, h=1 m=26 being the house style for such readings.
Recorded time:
h=12 m=2
